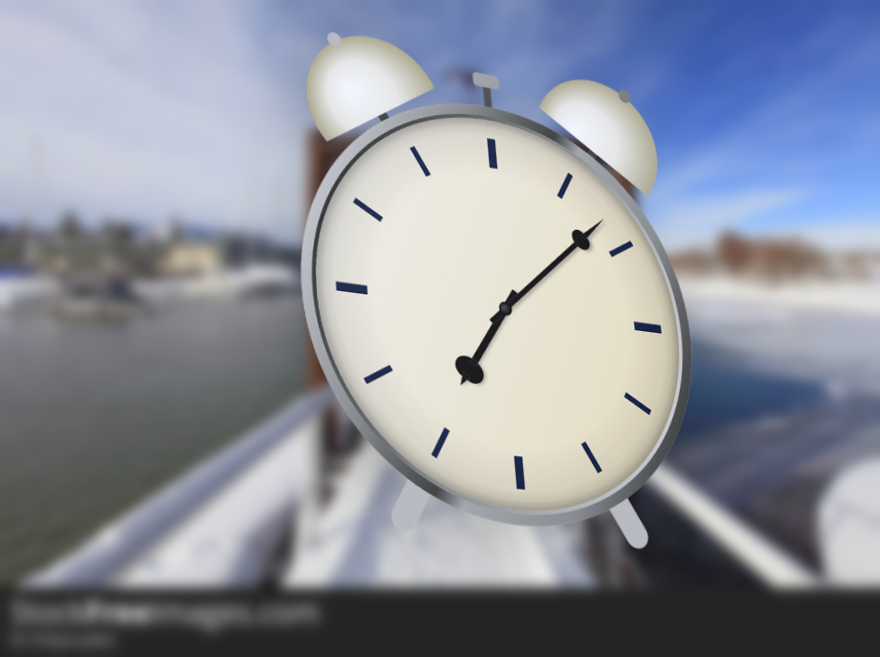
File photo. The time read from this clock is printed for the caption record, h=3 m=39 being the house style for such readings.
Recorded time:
h=7 m=8
